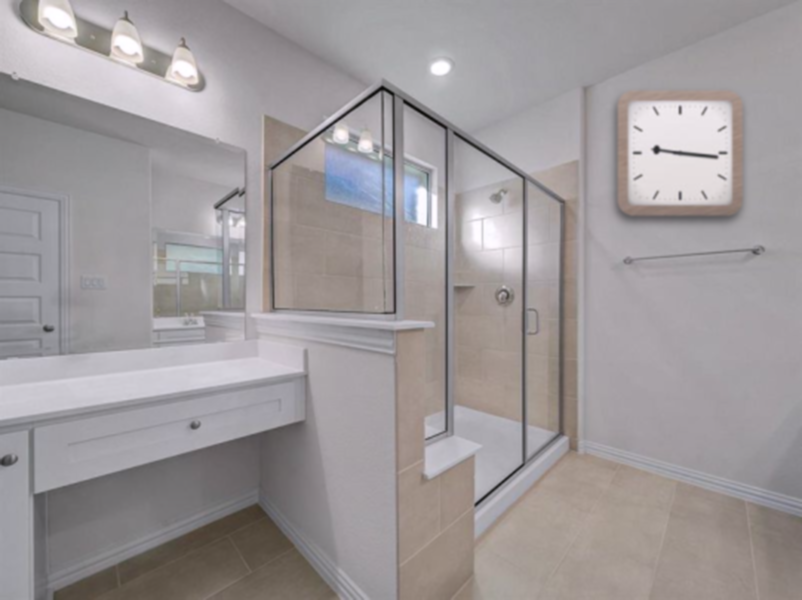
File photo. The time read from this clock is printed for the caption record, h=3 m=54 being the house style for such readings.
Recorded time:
h=9 m=16
